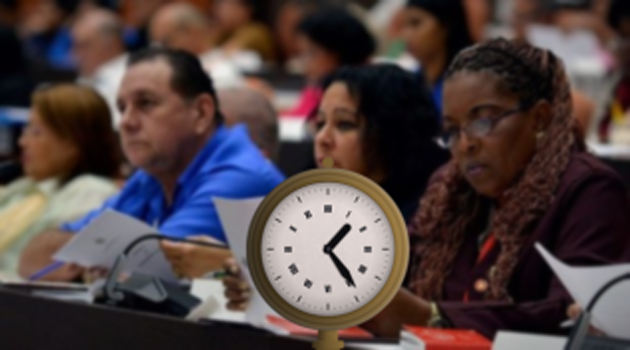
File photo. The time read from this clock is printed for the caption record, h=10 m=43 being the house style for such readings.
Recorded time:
h=1 m=24
